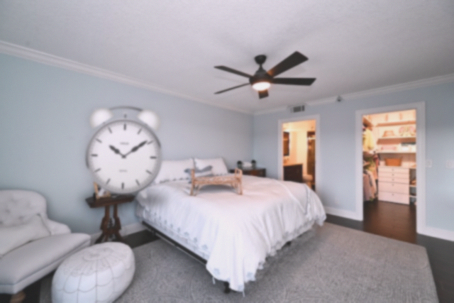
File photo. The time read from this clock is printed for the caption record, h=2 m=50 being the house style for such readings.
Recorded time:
h=10 m=9
